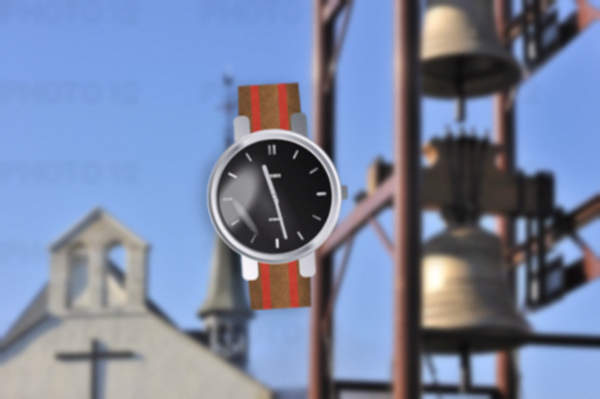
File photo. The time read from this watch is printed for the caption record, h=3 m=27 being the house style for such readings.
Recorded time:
h=11 m=28
